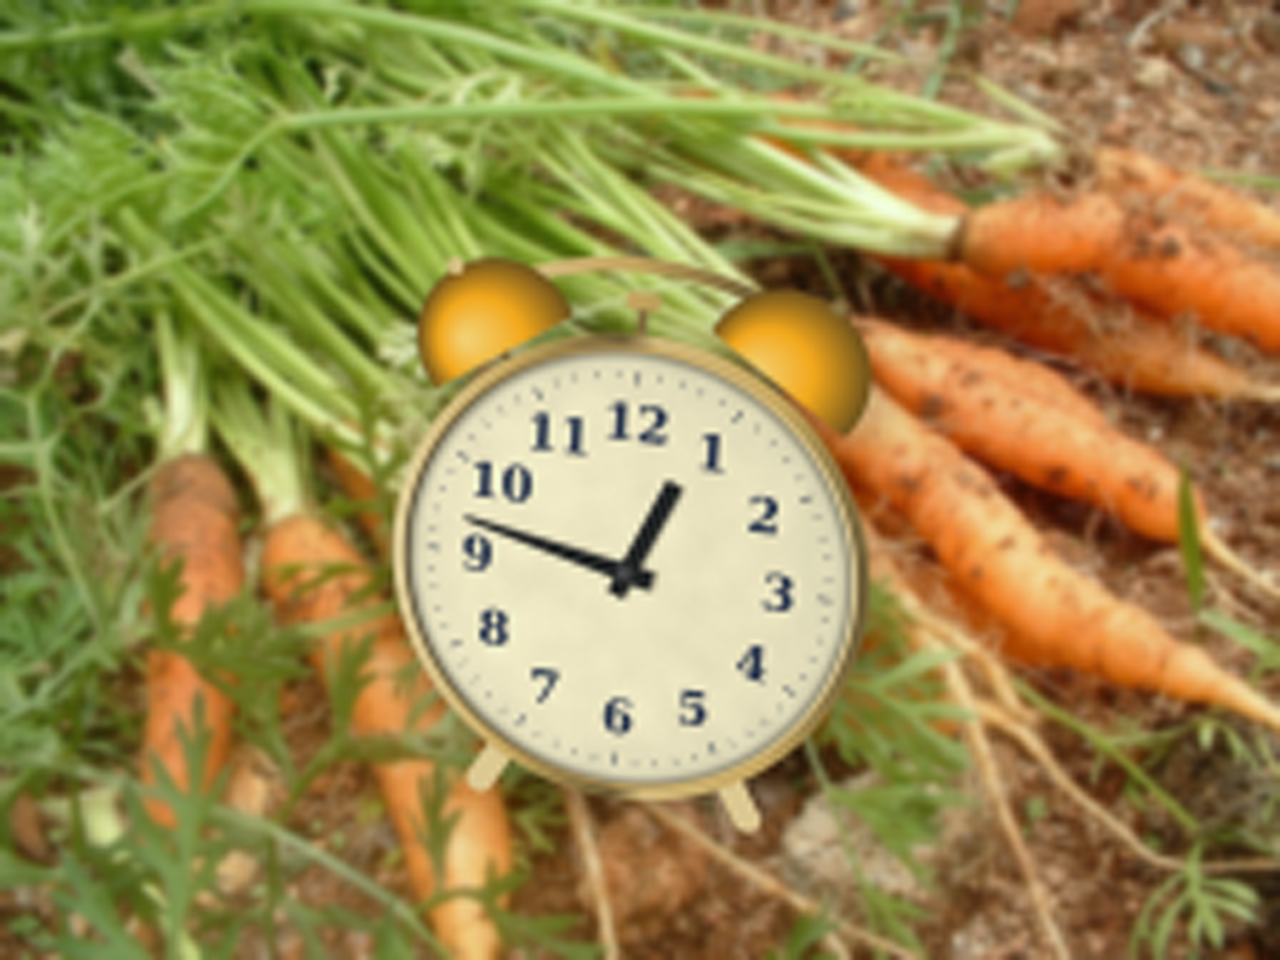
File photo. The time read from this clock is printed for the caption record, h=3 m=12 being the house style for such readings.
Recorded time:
h=12 m=47
